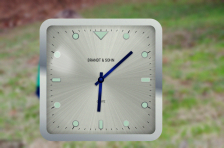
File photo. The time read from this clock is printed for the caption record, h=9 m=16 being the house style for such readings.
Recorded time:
h=6 m=8
